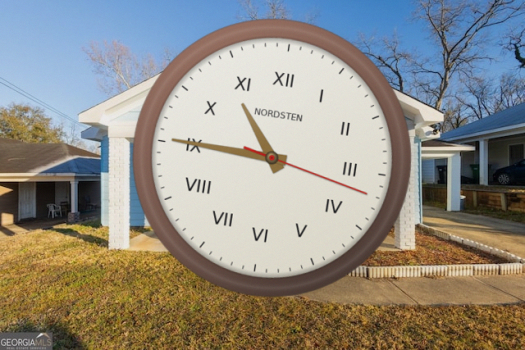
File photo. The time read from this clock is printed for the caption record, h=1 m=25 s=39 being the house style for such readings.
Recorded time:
h=10 m=45 s=17
